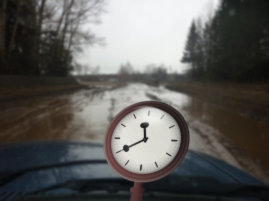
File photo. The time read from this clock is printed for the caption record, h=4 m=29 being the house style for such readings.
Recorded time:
h=11 m=40
